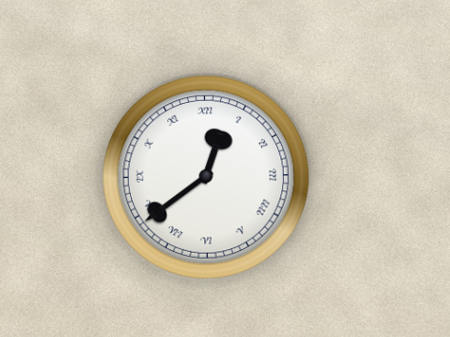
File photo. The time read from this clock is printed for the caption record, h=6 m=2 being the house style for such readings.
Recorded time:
h=12 m=39
